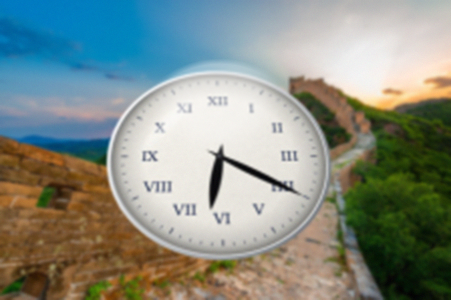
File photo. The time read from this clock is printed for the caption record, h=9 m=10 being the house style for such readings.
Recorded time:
h=6 m=20
